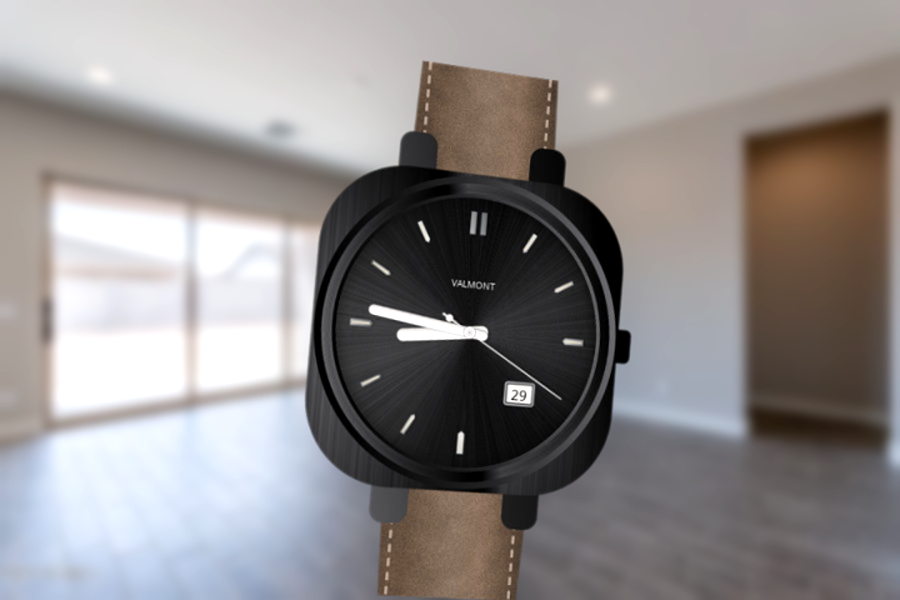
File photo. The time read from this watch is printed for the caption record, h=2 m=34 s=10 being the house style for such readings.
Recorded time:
h=8 m=46 s=20
